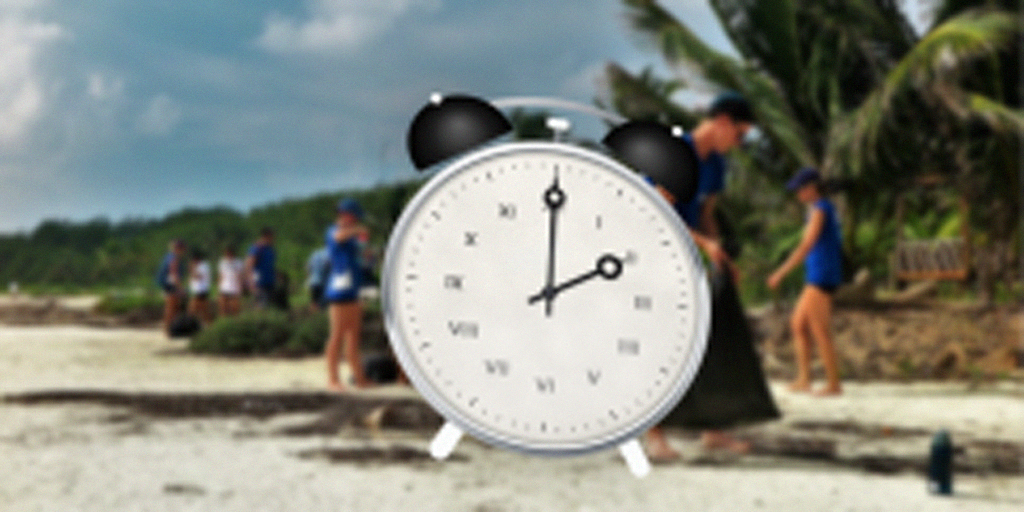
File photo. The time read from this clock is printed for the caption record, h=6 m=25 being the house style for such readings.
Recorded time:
h=2 m=0
